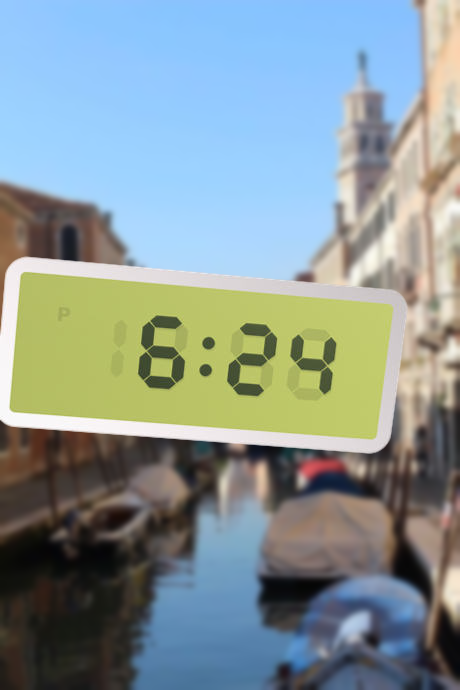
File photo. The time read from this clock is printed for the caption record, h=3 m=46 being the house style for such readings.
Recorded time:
h=6 m=24
